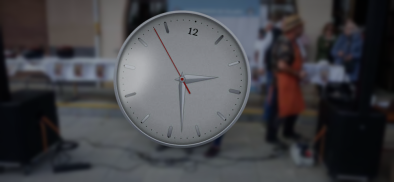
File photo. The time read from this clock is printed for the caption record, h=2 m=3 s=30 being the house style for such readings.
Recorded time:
h=2 m=27 s=53
